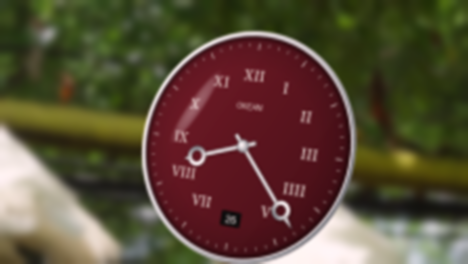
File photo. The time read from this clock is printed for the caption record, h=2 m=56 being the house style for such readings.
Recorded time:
h=8 m=23
